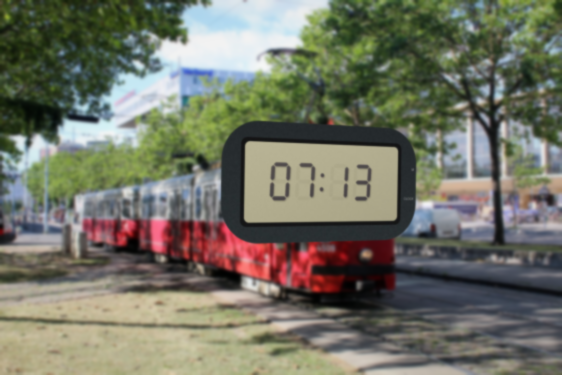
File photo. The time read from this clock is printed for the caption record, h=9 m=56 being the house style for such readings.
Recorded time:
h=7 m=13
